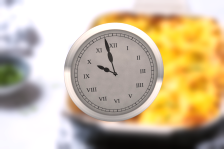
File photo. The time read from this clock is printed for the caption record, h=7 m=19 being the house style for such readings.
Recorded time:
h=9 m=58
